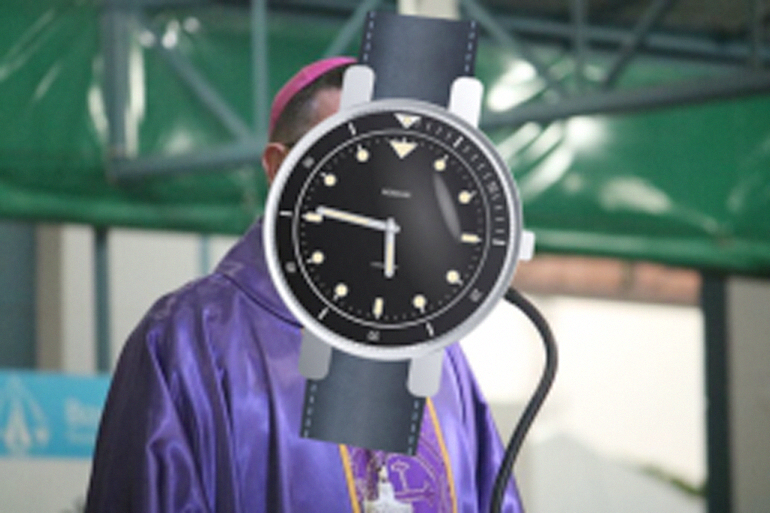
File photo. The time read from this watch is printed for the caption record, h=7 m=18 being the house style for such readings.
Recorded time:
h=5 m=46
